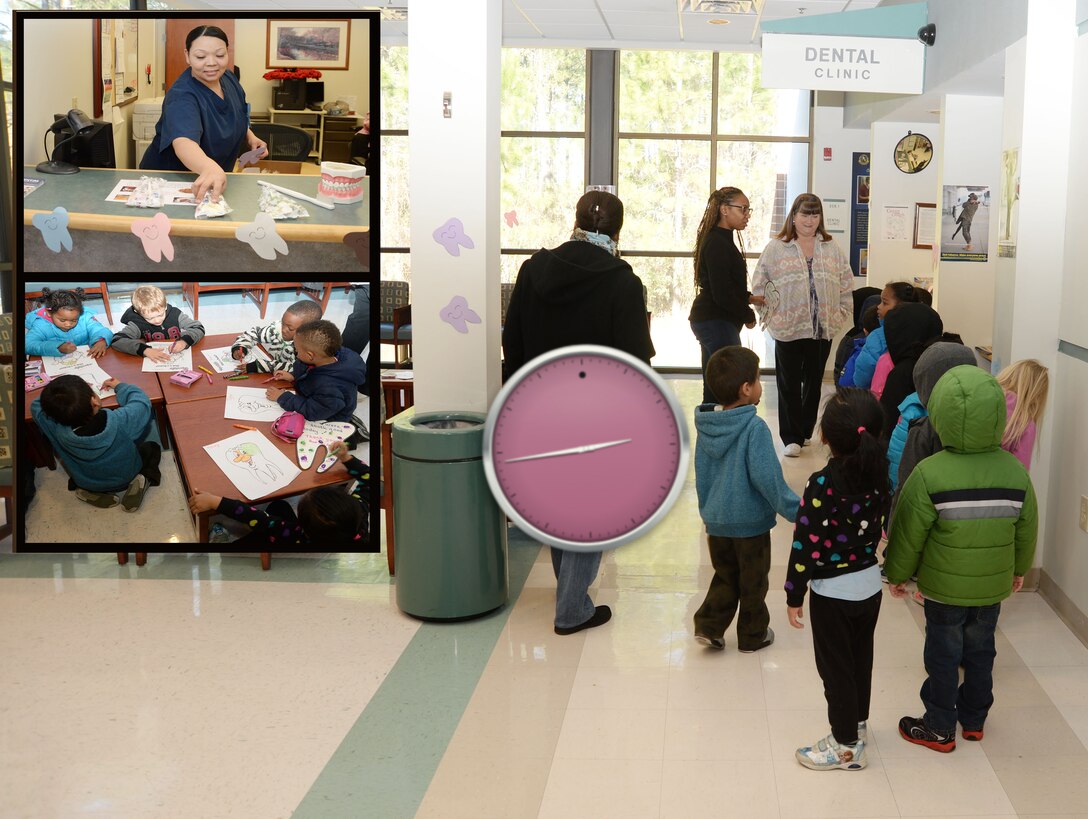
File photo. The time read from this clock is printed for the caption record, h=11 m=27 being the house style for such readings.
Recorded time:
h=2 m=44
